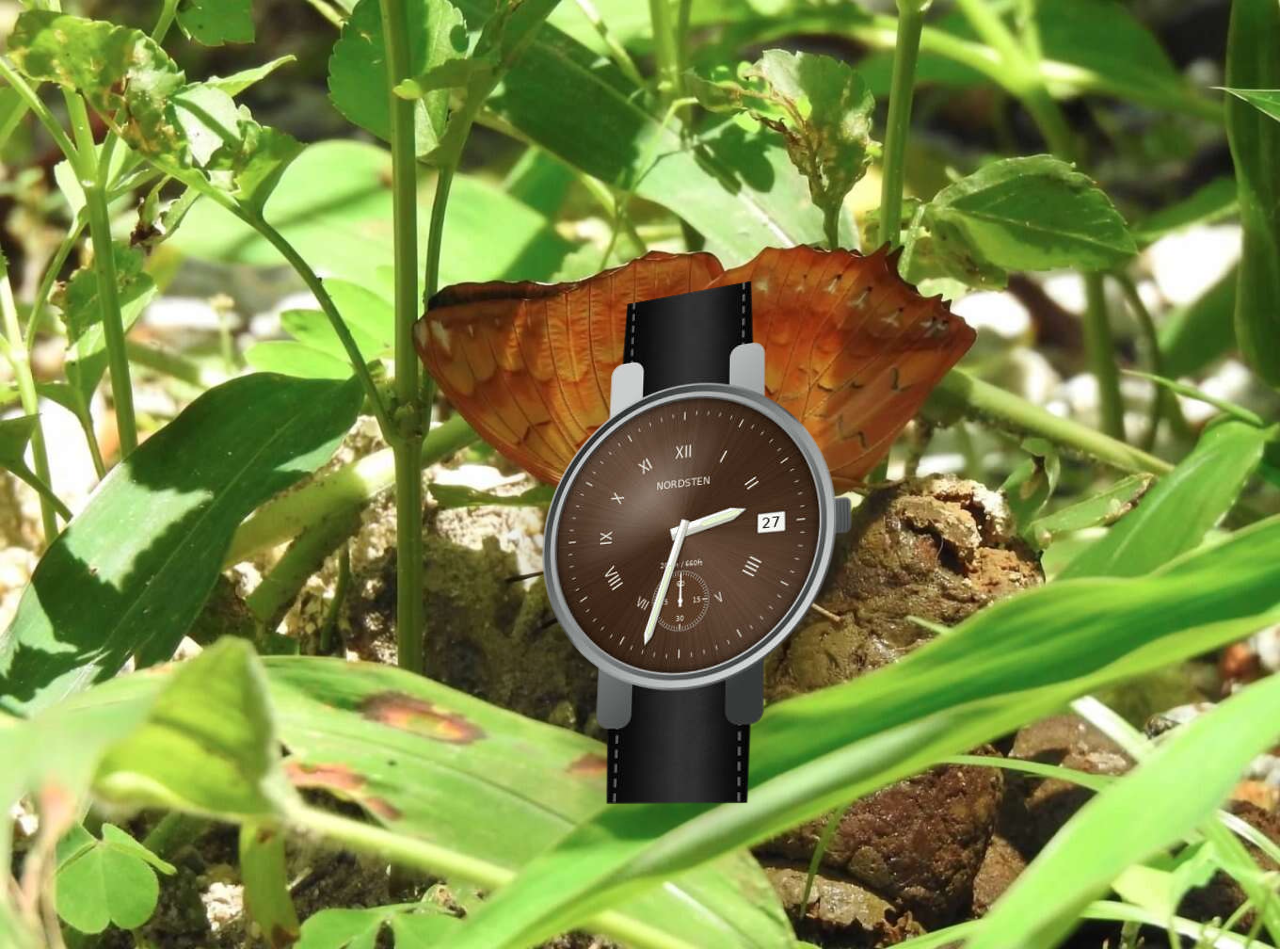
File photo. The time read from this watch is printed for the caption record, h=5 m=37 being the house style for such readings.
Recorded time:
h=2 m=33
